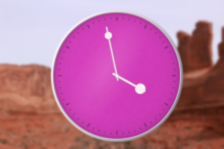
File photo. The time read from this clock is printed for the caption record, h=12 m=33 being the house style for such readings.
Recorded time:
h=3 m=58
